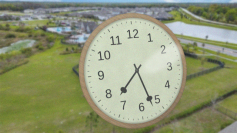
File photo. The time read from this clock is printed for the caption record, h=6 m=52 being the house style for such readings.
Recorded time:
h=7 m=27
